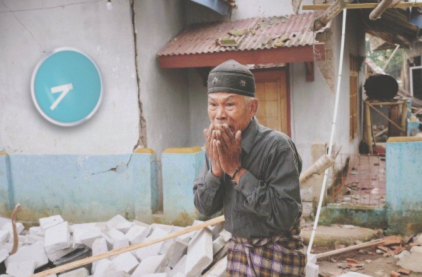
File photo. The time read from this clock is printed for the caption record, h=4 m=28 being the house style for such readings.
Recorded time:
h=8 m=37
